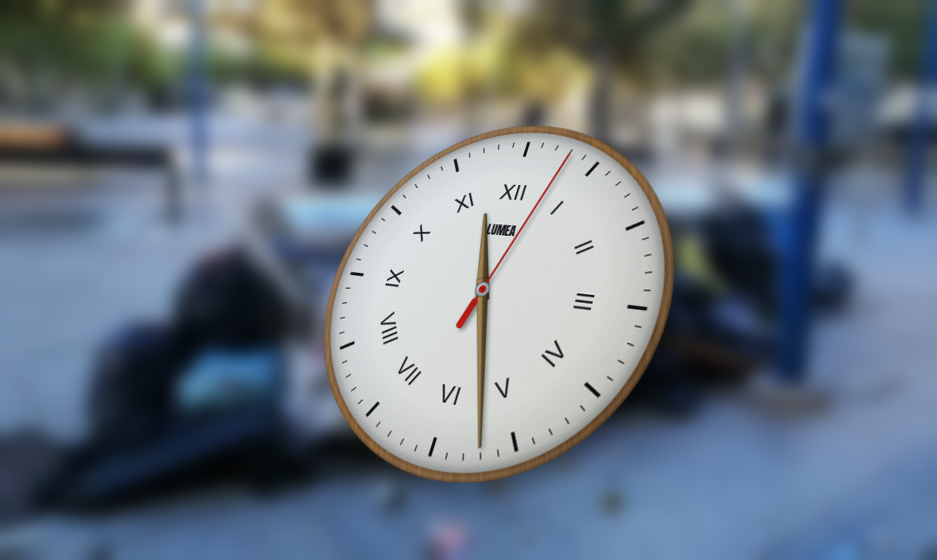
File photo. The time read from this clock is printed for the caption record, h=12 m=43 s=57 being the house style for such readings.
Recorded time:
h=11 m=27 s=3
